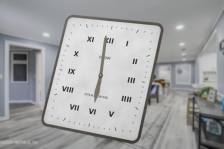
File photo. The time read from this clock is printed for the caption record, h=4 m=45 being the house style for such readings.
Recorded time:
h=5 m=59
